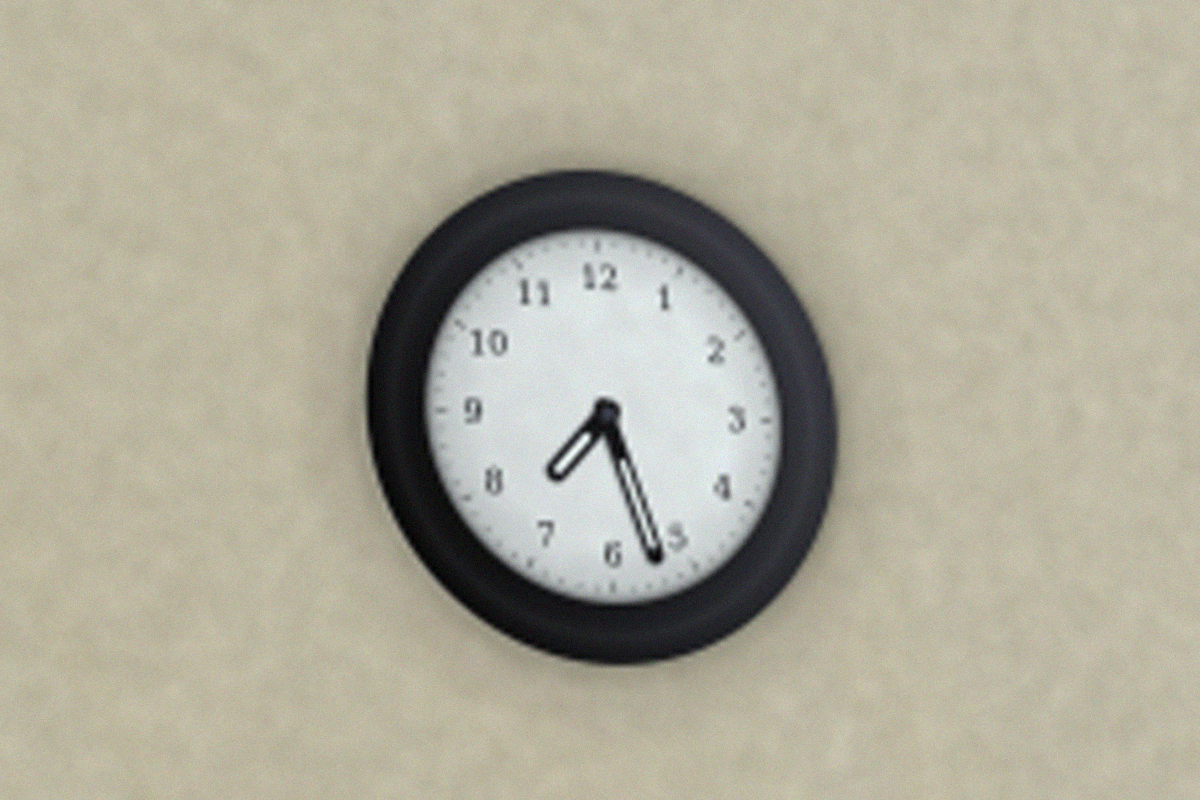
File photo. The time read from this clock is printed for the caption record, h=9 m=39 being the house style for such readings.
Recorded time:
h=7 m=27
